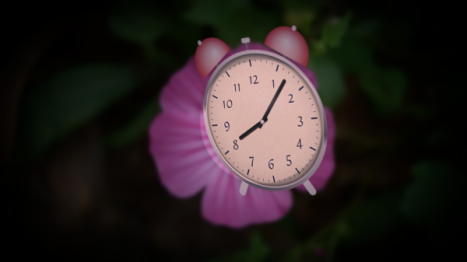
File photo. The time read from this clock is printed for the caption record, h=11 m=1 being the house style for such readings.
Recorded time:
h=8 m=7
